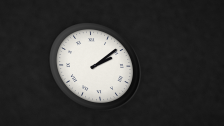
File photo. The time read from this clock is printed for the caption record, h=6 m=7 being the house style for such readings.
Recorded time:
h=2 m=9
